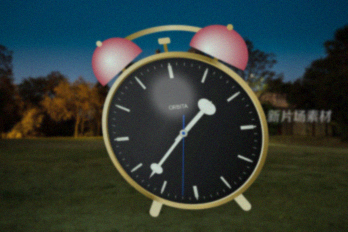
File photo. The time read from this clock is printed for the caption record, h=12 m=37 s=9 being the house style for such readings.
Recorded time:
h=1 m=37 s=32
